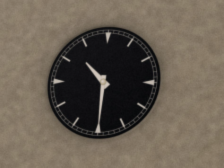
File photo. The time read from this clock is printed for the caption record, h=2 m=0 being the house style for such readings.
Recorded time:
h=10 m=30
